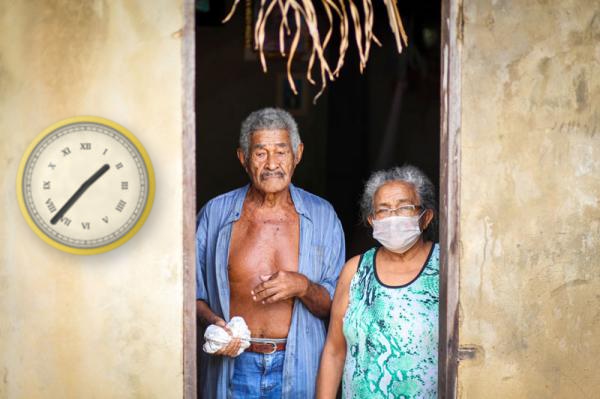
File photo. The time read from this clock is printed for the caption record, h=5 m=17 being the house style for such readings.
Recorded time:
h=1 m=37
